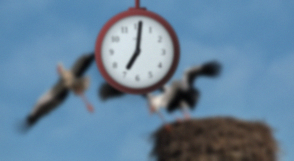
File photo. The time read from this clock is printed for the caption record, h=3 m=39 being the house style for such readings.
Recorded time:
h=7 m=1
